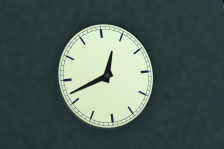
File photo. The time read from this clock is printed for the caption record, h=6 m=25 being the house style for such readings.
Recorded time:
h=12 m=42
